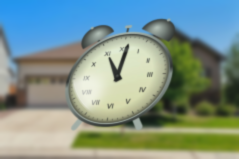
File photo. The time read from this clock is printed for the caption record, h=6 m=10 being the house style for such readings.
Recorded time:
h=11 m=1
